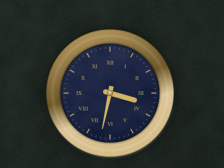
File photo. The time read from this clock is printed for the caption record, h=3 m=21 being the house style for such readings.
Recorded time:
h=3 m=32
